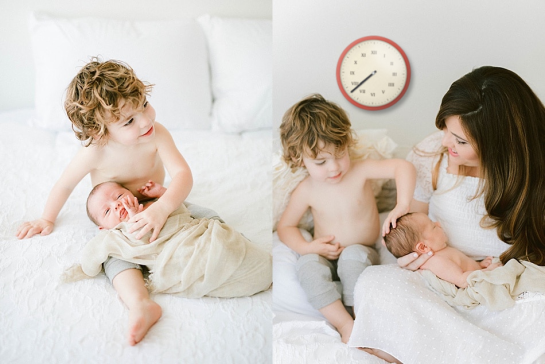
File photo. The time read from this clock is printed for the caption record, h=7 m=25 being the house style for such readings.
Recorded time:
h=7 m=38
